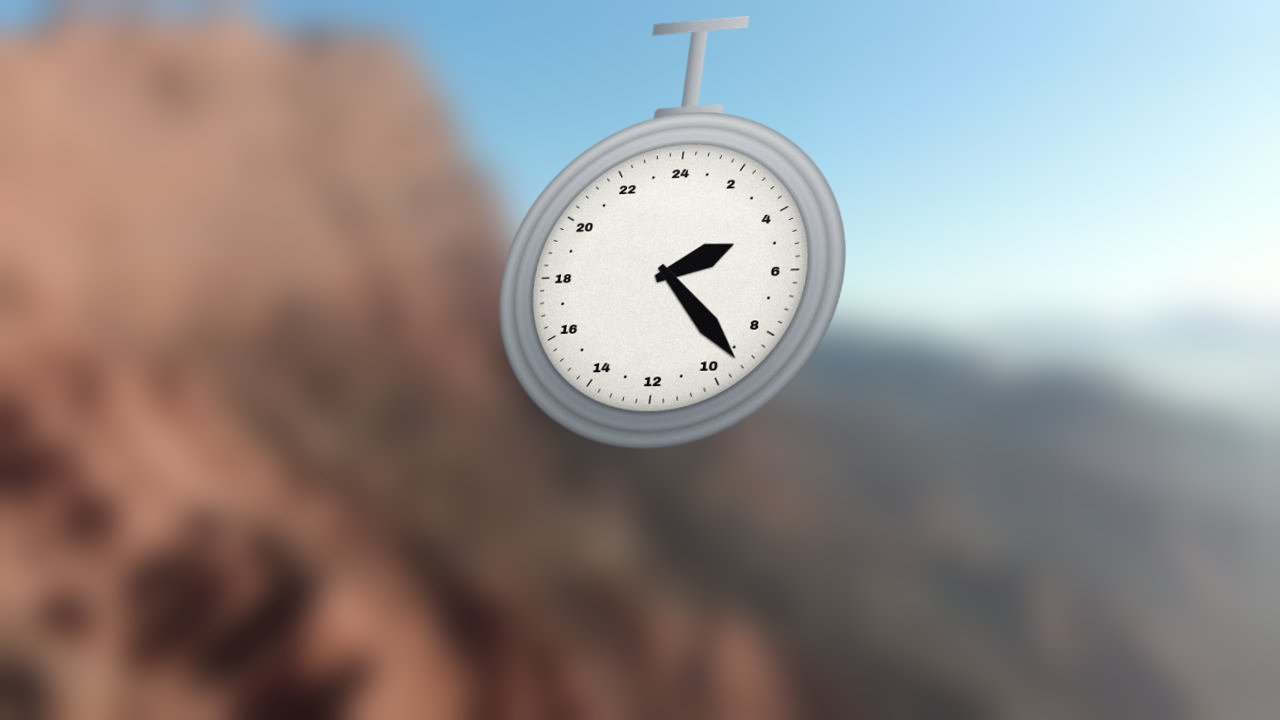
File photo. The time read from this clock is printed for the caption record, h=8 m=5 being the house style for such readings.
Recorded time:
h=4 m=23
